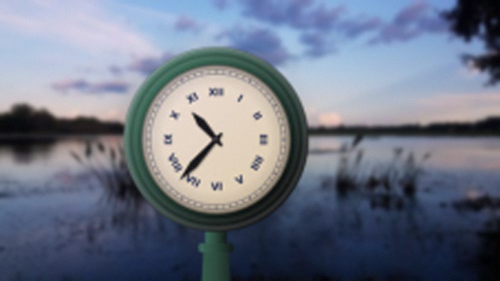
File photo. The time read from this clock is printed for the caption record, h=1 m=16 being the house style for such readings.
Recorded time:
h=10 m=37
